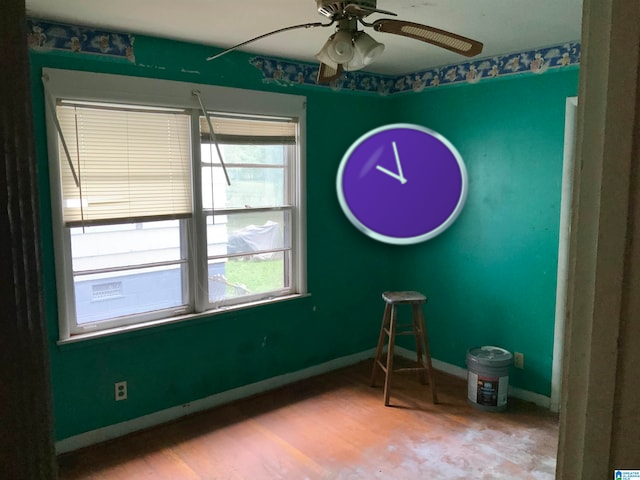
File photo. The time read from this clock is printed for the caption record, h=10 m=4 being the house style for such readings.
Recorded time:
h=9 m=58
